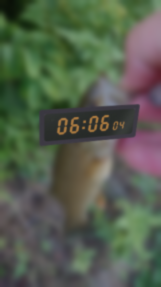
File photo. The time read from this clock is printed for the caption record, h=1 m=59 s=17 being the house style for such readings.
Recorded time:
h=6 m=6 s=4
